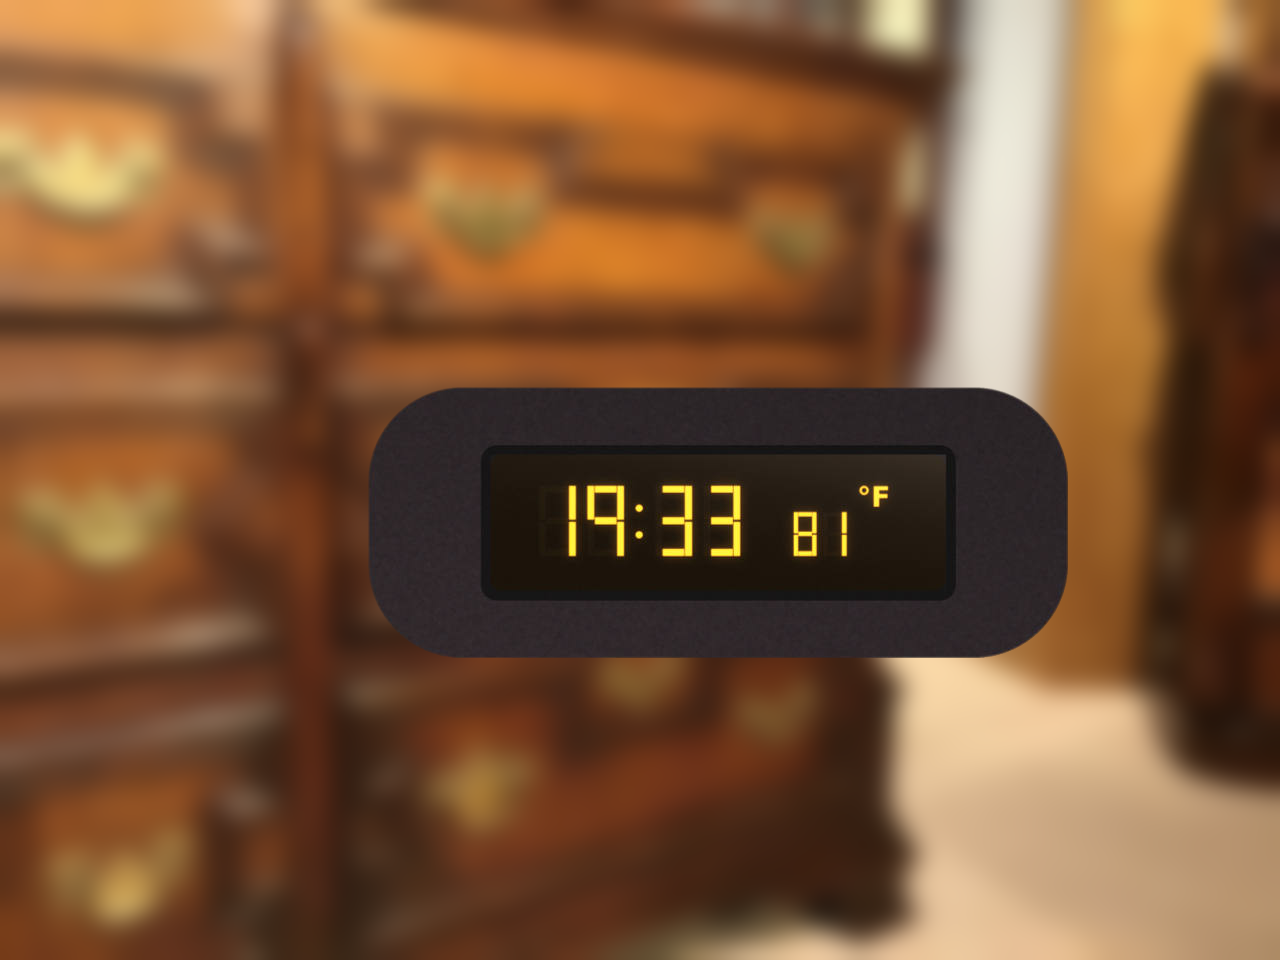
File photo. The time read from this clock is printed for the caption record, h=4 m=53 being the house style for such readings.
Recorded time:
h=19 m=33
